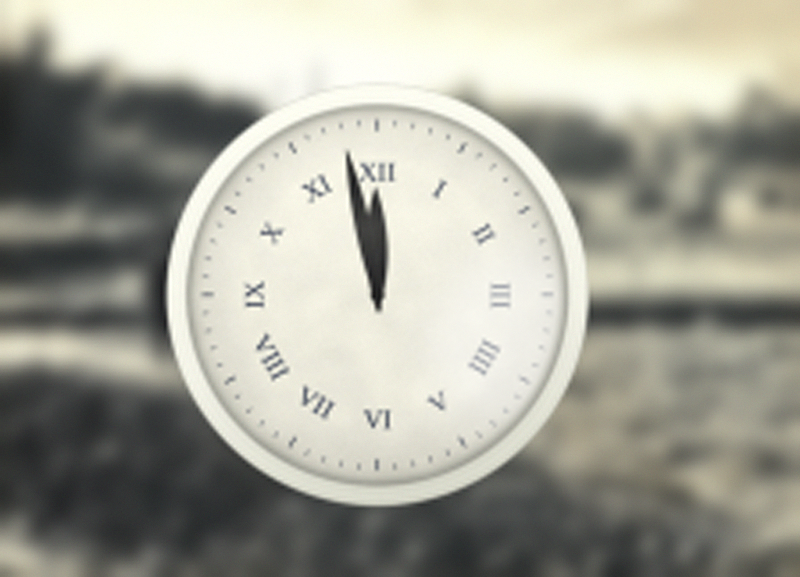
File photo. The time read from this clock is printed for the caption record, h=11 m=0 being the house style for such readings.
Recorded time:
h=11 m=58
